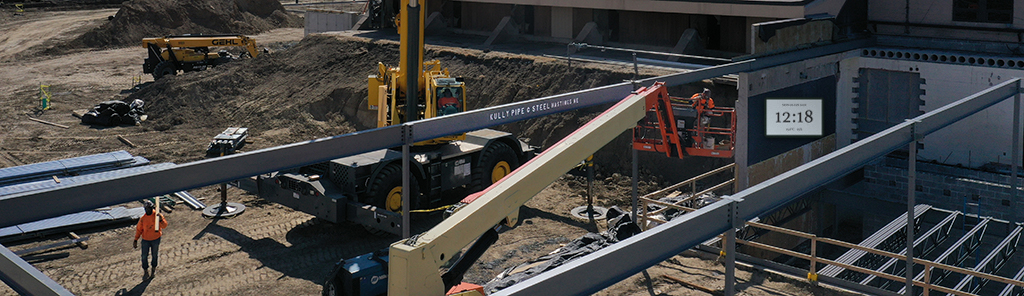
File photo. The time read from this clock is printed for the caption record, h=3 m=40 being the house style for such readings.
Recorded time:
h=12 m=18
